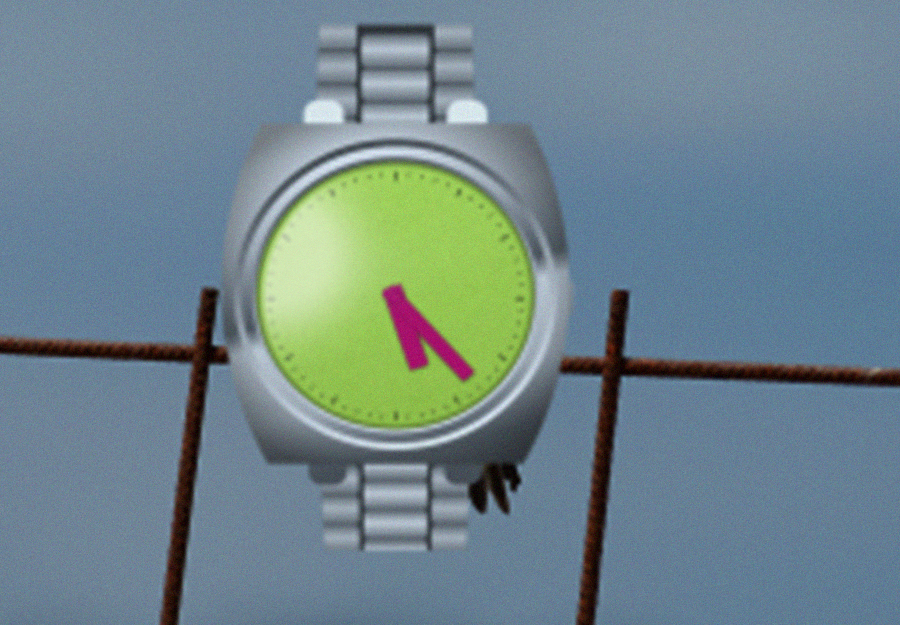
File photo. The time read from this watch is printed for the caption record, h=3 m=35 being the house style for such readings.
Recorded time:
h=5 m=23
